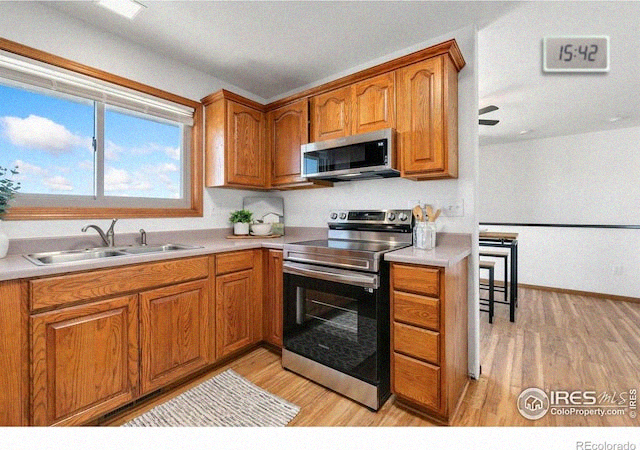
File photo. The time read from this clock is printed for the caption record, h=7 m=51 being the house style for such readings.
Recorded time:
h=15 m=42
